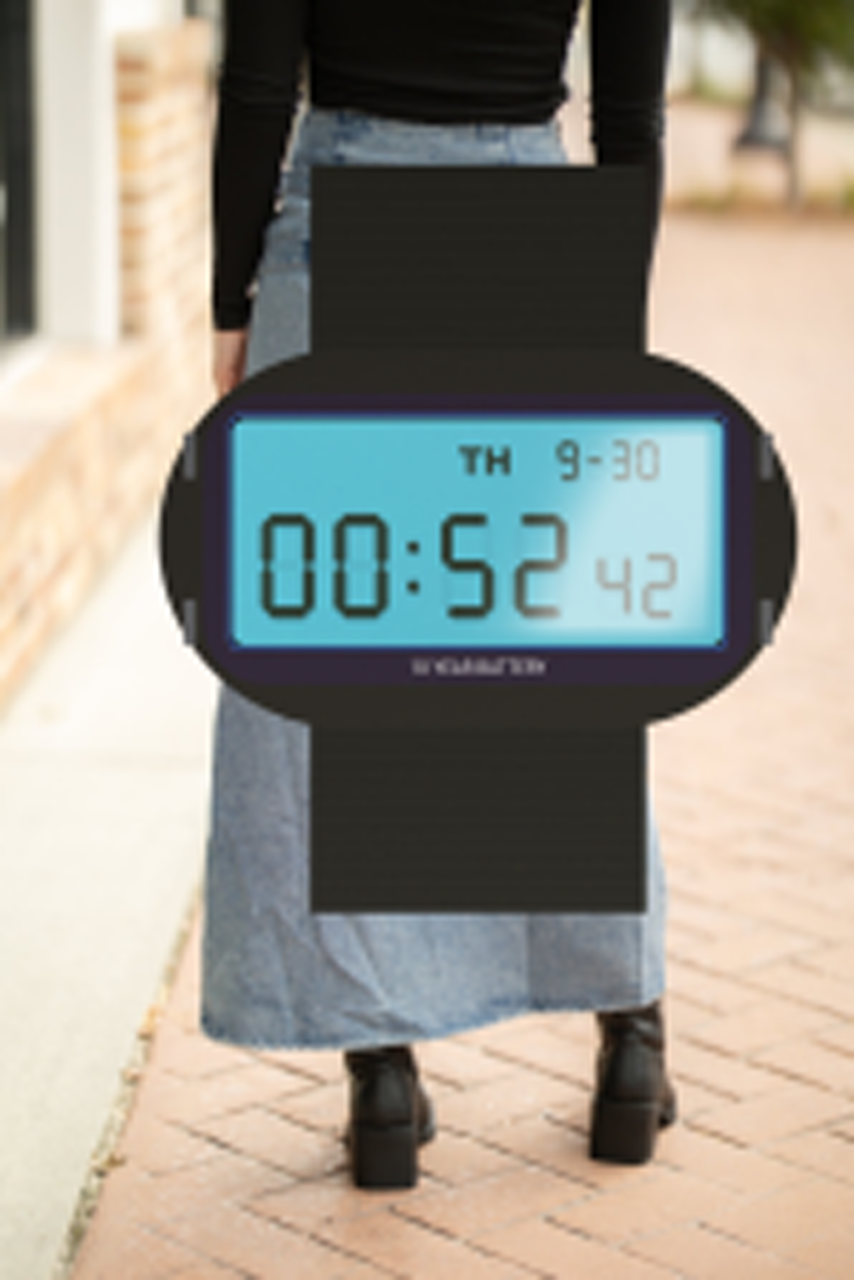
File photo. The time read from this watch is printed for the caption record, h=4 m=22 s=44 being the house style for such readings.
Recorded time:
h=0 m=52 s=42
